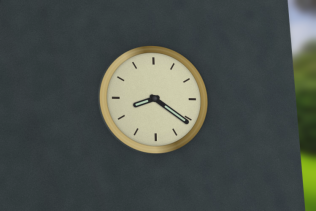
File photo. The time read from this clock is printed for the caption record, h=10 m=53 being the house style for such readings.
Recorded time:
h=8 m=21
